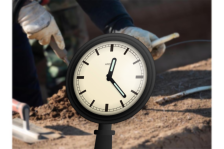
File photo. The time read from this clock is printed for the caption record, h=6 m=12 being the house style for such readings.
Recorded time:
h=12 m=23
